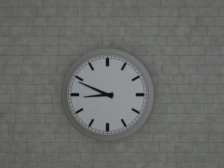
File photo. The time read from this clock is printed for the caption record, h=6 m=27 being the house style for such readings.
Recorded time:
h=8 m=49
